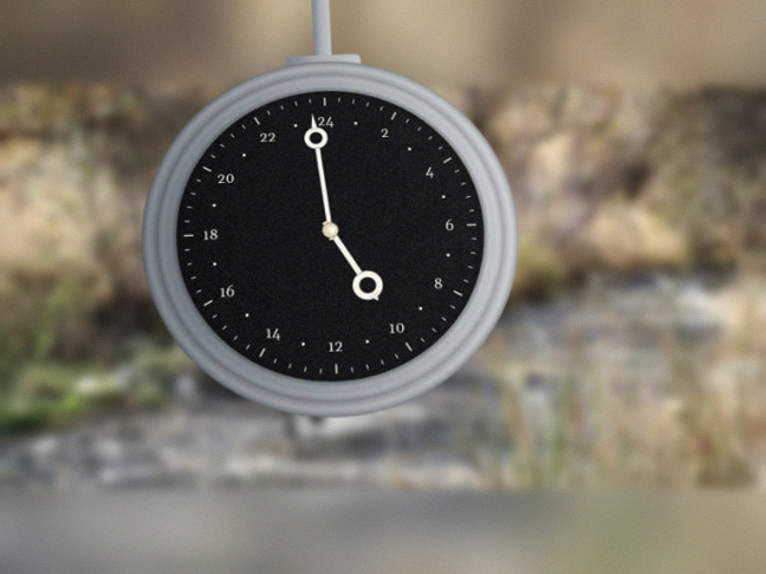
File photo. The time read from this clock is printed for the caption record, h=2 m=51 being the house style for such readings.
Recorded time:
h=9 m=59
